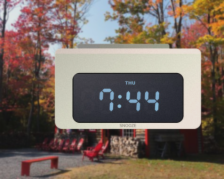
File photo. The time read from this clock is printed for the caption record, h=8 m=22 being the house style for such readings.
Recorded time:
h=7 m=44
